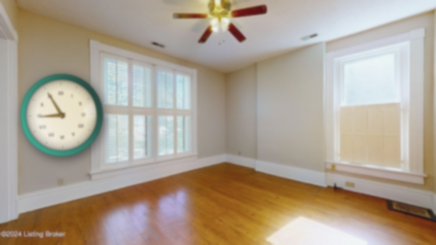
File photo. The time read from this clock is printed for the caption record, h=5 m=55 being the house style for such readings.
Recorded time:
h=8 m=55
